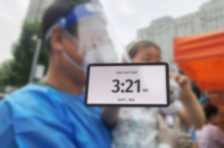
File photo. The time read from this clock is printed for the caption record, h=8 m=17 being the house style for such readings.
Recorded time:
h=3 m=21
